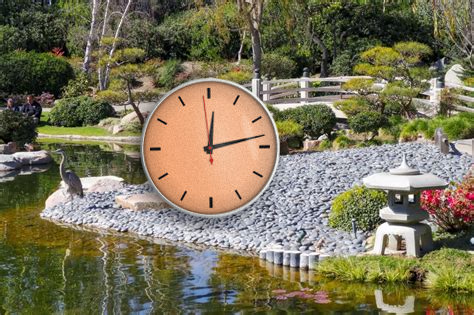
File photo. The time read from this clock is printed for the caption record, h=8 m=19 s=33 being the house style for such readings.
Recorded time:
h=12 m=12 s=59
